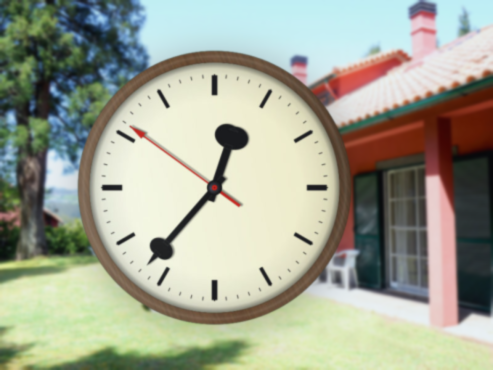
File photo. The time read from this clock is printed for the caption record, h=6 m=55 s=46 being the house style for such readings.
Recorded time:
h=12 m=36 s=51
